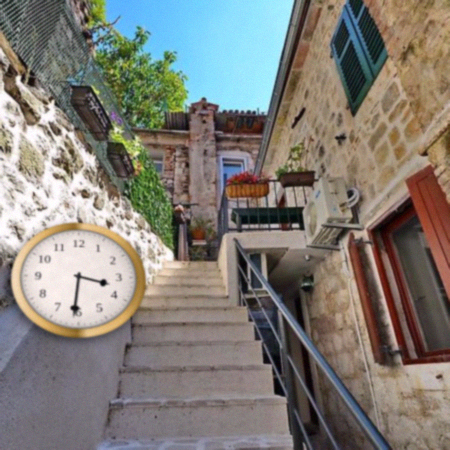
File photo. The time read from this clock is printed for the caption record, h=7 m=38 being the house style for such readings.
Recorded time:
h=3 m=31
